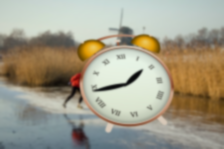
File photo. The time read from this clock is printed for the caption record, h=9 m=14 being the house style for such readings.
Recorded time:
h=1 m=44
